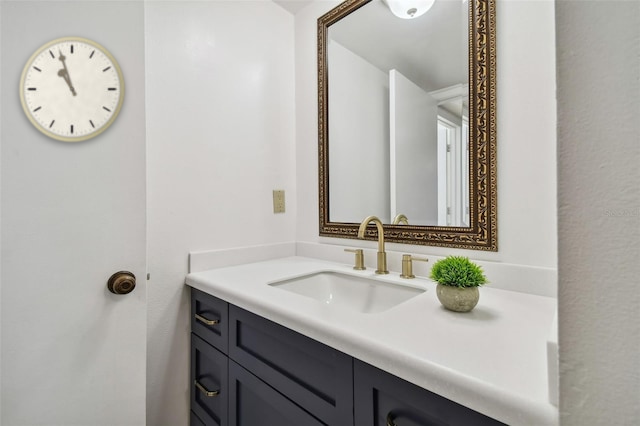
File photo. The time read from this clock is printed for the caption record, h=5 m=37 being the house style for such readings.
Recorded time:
h=10 m=57
